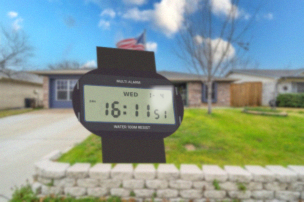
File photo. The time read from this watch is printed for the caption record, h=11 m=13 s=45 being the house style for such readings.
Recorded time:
h=16 m=11 s=51
